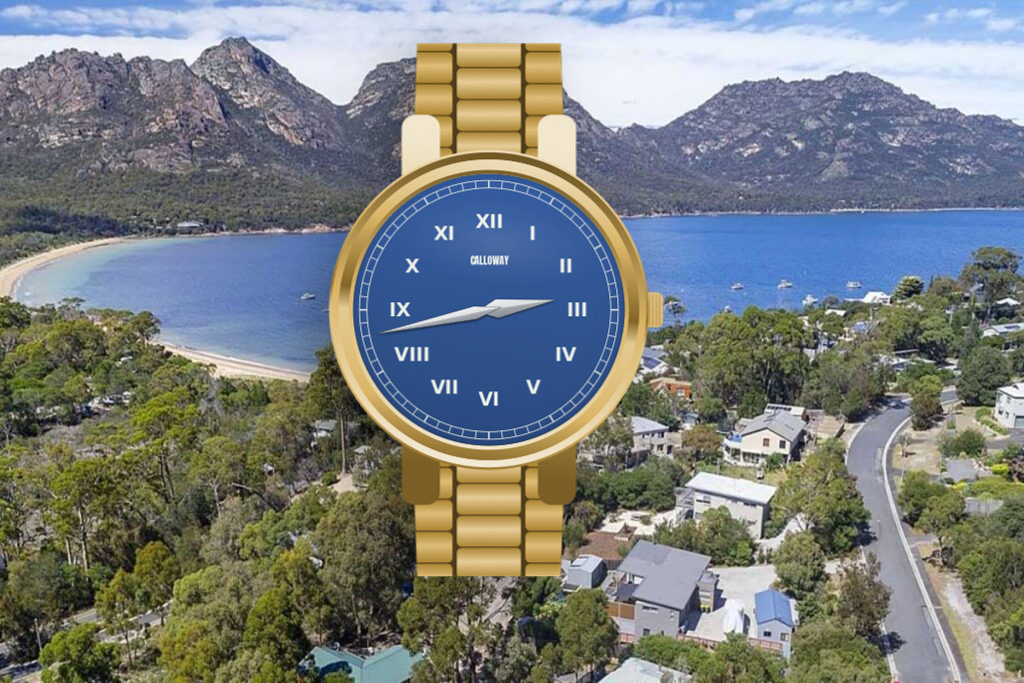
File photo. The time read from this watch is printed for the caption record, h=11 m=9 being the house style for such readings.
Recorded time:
h=2 m=43
